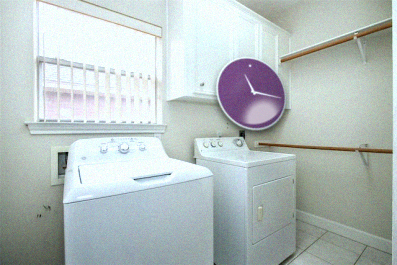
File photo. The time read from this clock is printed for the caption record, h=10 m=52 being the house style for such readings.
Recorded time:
h=11 m=17
